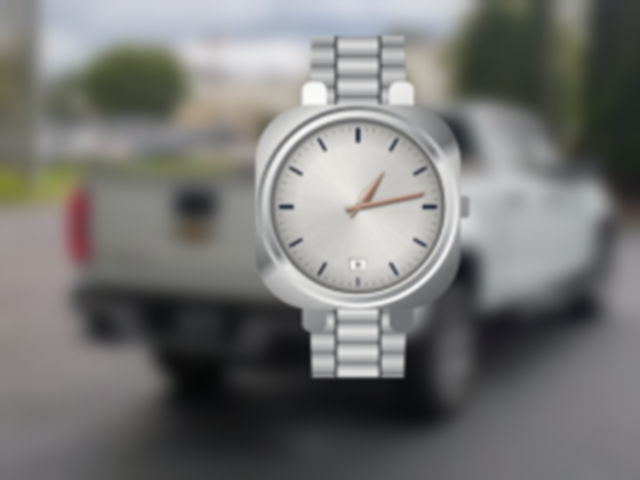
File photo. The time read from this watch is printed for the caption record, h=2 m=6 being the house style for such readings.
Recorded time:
h=1 m=13
